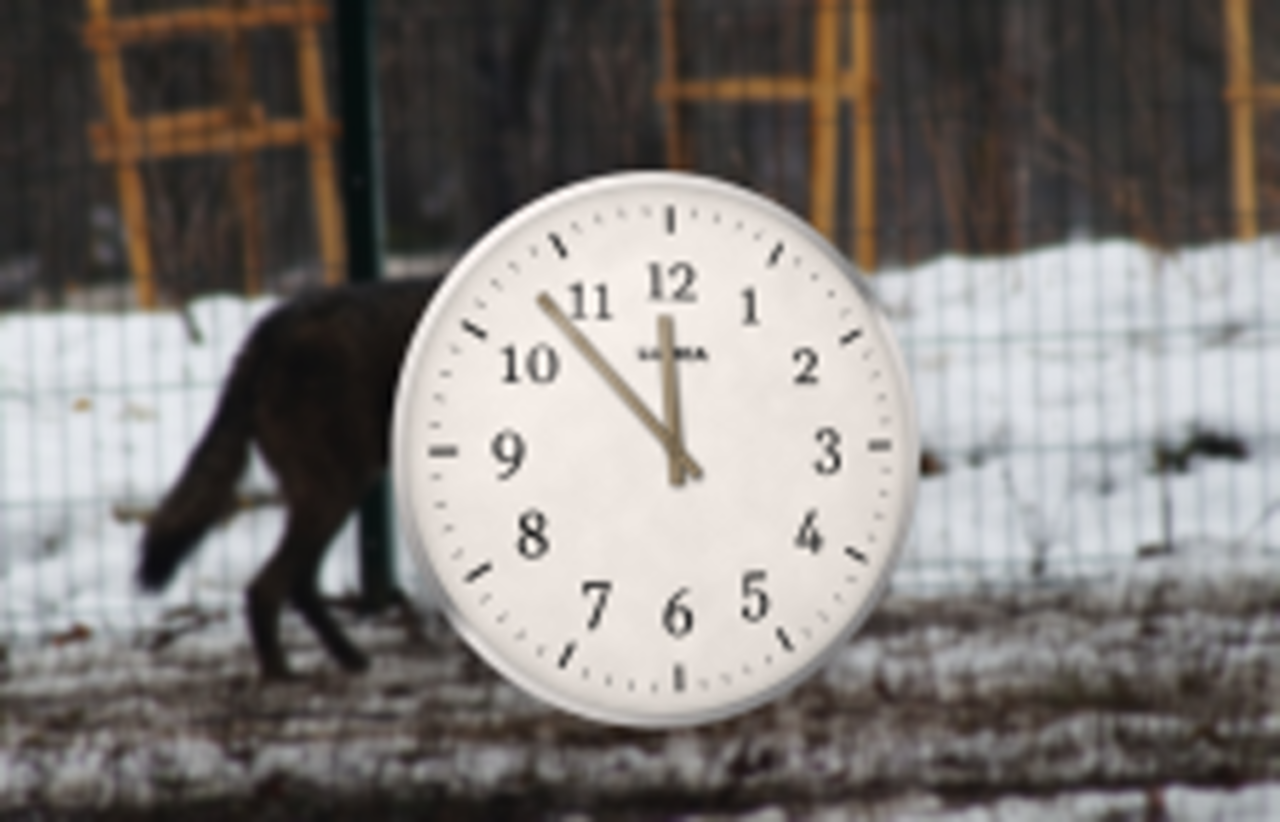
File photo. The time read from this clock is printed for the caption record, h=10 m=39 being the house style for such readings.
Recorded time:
h=11 m=53
